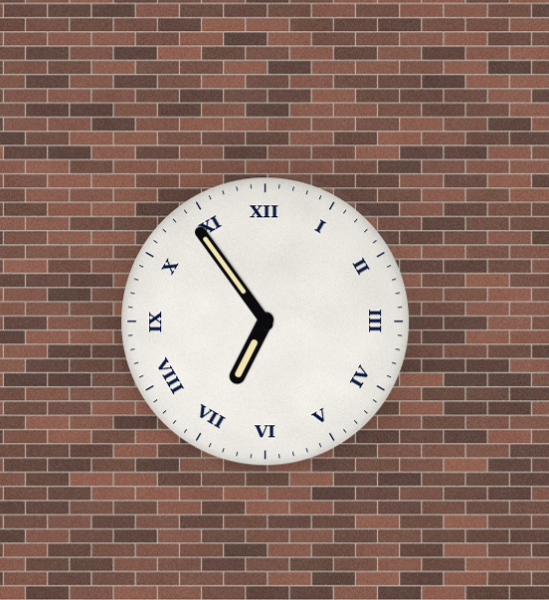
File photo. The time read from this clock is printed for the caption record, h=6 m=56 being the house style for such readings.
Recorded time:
h=6 m=54
